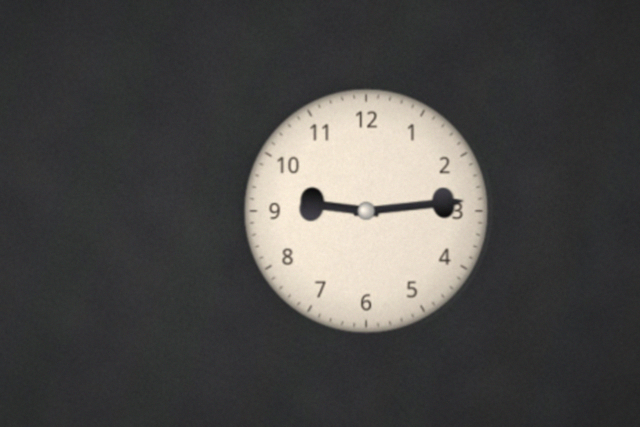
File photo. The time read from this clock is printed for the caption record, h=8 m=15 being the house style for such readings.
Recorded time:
h=9 m=14
